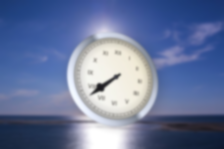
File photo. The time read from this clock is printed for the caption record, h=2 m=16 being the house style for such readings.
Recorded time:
h=7 m=38
